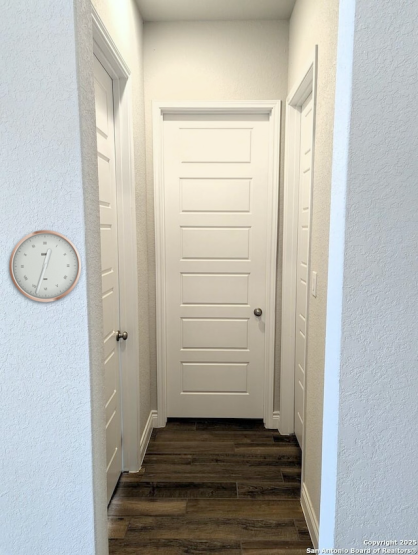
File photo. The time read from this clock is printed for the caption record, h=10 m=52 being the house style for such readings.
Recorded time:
h=12 m=33
